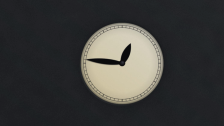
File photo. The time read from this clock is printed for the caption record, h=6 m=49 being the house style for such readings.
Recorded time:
h=12 m=46
